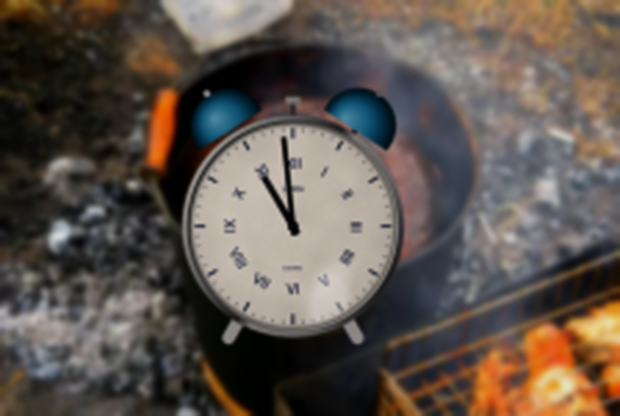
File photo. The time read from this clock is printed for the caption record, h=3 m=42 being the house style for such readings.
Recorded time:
h=10 m=59
